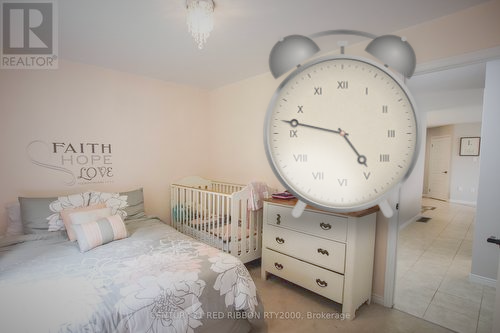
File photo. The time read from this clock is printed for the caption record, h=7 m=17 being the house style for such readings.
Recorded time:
h=4 m=47
